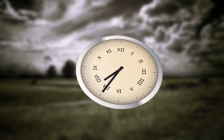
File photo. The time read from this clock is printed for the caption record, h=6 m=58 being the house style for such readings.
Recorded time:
h=7 m=35
